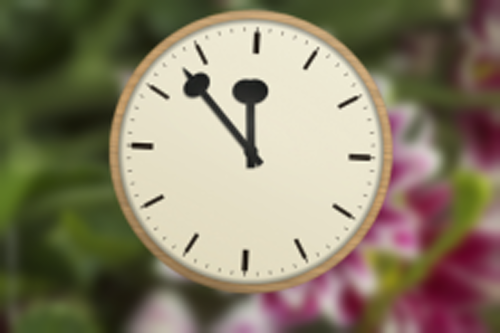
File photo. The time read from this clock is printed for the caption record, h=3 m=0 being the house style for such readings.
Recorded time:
h=11 m=53
